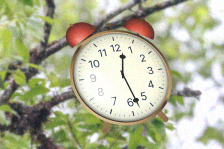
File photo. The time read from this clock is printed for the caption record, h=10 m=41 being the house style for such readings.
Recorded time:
h=12 m=28
